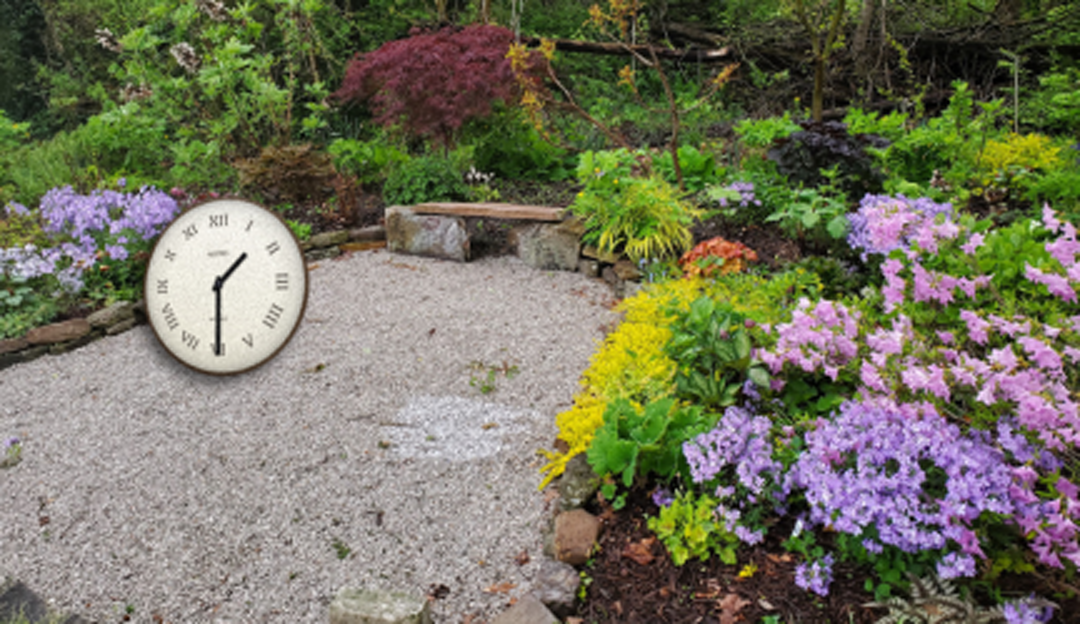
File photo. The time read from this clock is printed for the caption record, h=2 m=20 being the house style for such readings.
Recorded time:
h=1 m=30
